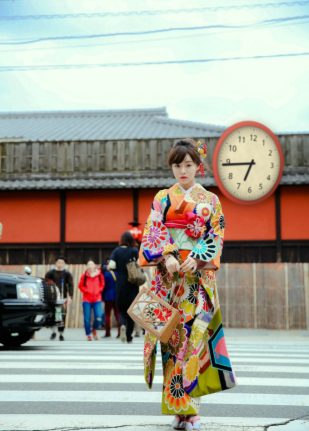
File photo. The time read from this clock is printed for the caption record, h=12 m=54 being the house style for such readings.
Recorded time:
h=6 m=44
